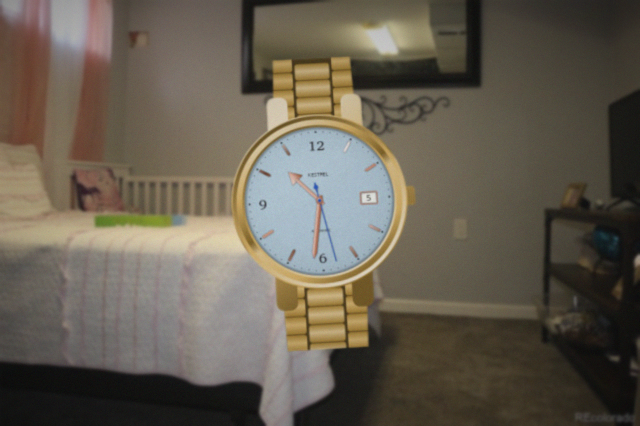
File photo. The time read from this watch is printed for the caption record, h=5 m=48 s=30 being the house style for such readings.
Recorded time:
h=10 m=31 s=28
